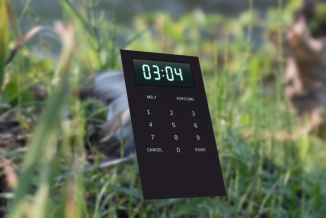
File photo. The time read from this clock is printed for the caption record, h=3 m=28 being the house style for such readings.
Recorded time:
h=3 m=4
